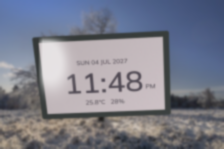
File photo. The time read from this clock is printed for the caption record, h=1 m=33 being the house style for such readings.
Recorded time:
h=11 m=48
